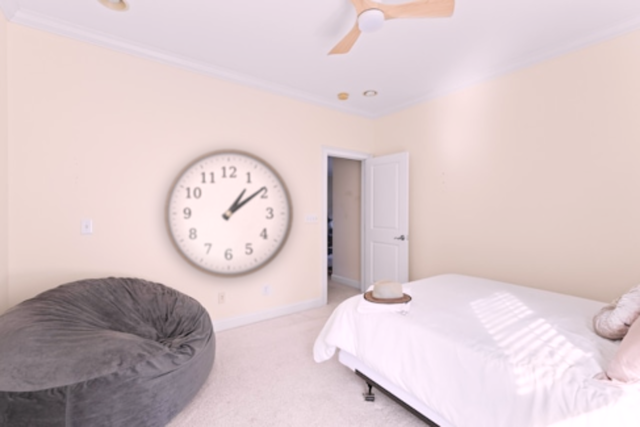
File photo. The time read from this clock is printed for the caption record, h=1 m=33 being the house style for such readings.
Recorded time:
h=1 m=9
